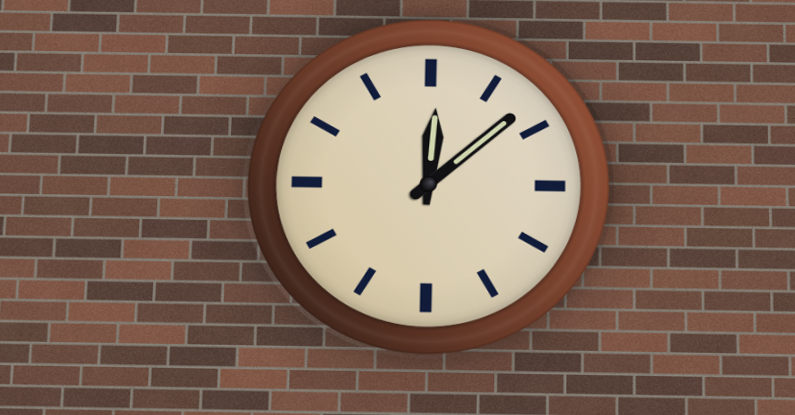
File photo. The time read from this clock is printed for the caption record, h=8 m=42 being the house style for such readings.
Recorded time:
h=12 m=8
